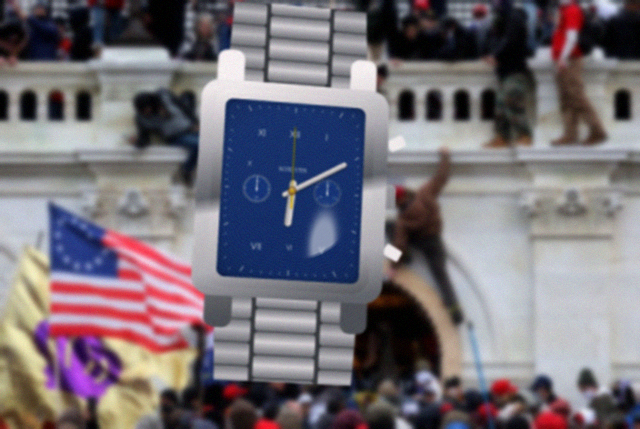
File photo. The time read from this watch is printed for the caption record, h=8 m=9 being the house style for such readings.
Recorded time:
h=6 m=10
